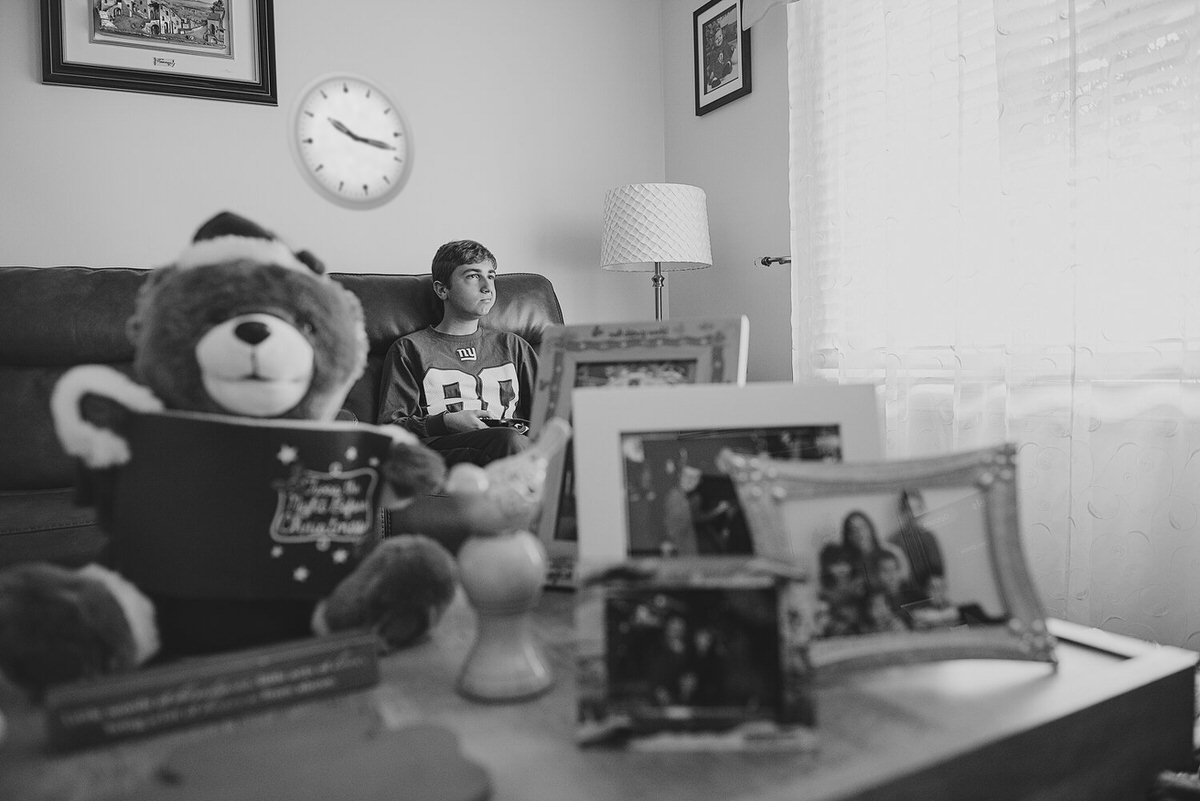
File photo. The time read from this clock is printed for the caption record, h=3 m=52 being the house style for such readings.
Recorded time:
h=10 m=18
